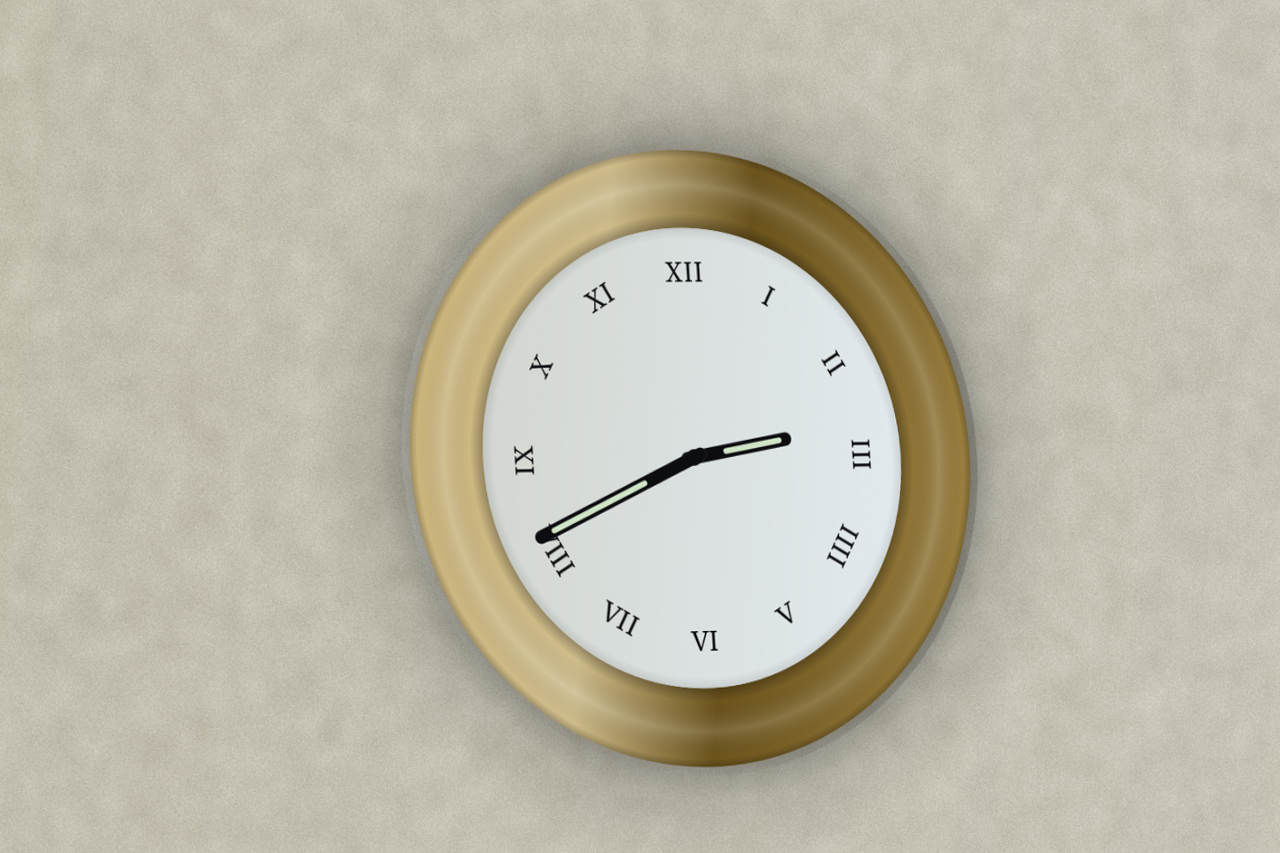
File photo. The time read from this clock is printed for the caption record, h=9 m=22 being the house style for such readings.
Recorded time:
h=2 m=41
